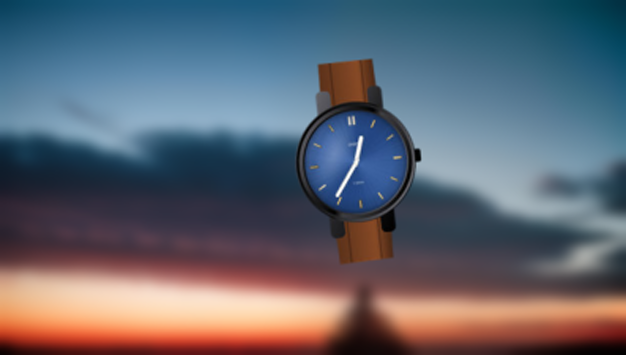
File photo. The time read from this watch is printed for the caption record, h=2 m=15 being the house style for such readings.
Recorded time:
h=12 m=36
